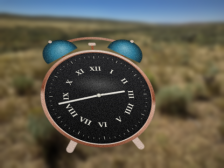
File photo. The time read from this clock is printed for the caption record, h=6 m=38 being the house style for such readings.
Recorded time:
h=2 m=43
